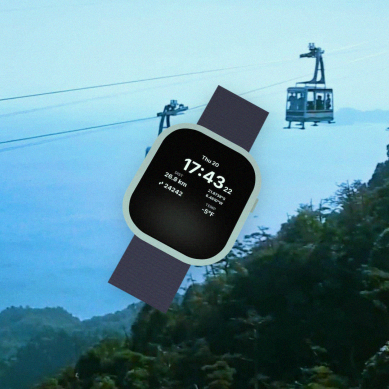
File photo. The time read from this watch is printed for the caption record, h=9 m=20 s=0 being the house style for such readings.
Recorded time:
h=17 m=43 s=22
